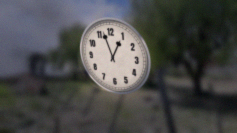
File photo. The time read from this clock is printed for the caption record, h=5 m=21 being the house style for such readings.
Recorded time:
h=12 m=57
